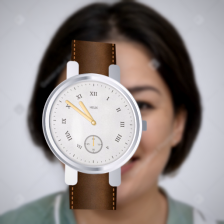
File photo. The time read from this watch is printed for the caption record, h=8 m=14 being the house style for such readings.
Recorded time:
h=10 m=51
